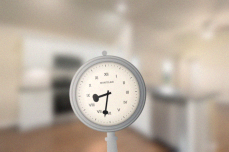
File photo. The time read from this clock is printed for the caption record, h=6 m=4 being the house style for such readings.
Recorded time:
h=8 m=32
